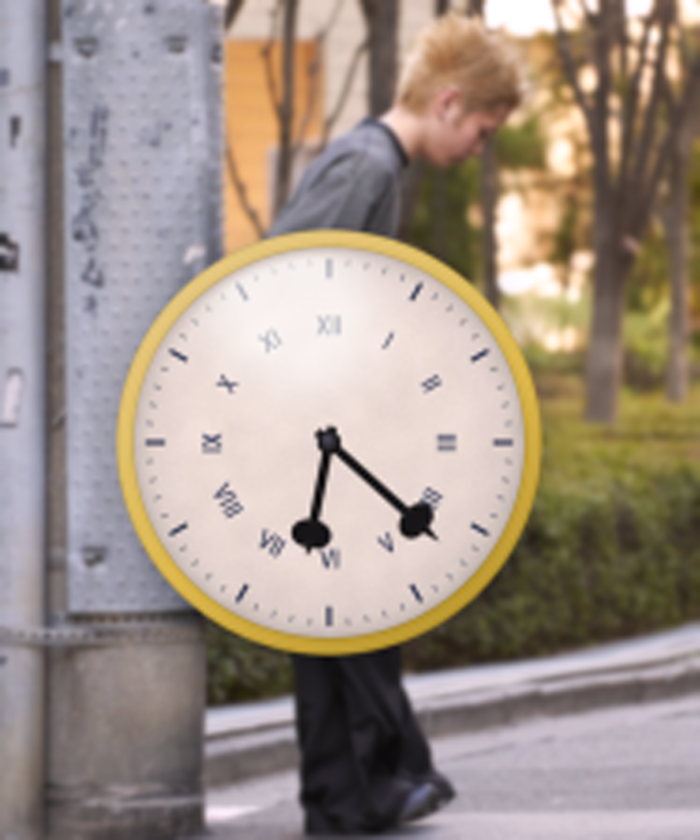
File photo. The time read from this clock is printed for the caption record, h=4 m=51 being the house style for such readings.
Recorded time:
h=6 m=22
